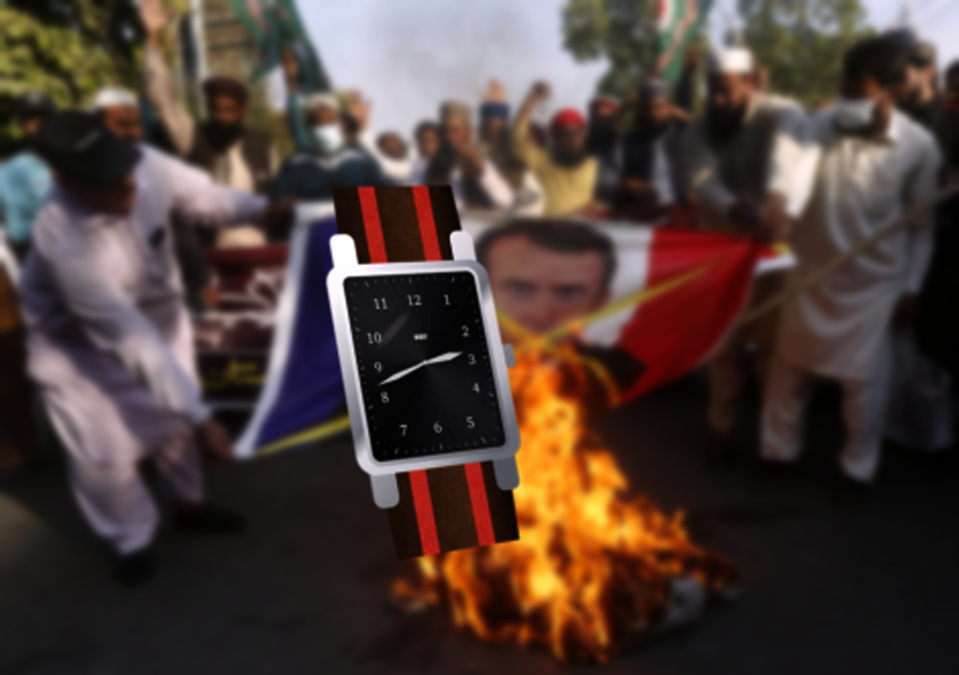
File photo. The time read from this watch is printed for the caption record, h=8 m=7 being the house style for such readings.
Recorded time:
h=2 m=42
